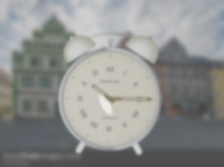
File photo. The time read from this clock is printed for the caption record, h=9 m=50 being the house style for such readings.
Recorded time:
h=10 m=15
